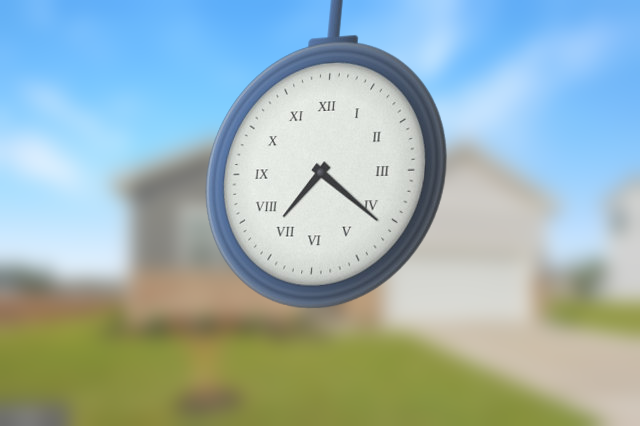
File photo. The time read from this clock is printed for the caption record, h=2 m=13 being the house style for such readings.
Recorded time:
h=7 m=21
